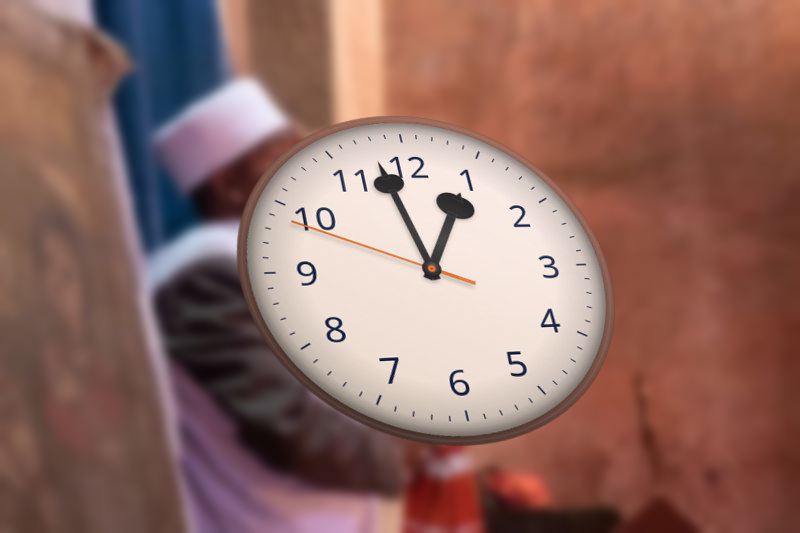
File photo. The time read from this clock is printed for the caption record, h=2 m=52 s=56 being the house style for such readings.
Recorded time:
h=12 m=57 s=49
